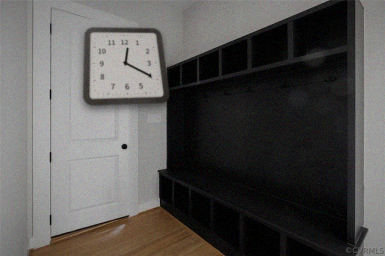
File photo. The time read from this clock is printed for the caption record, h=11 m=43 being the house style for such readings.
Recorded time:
h=12 m=20
